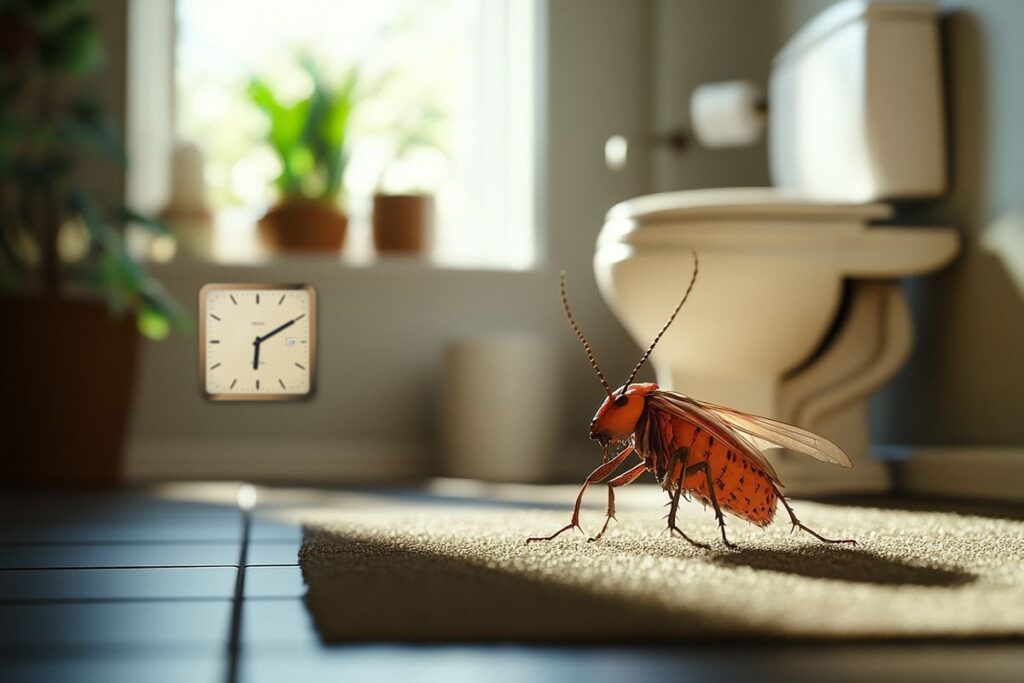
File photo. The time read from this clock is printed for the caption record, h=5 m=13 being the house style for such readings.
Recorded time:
h=6 m=10
